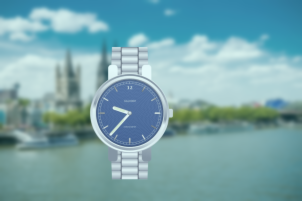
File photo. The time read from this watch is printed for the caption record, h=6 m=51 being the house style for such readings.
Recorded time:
h=9 m=37
